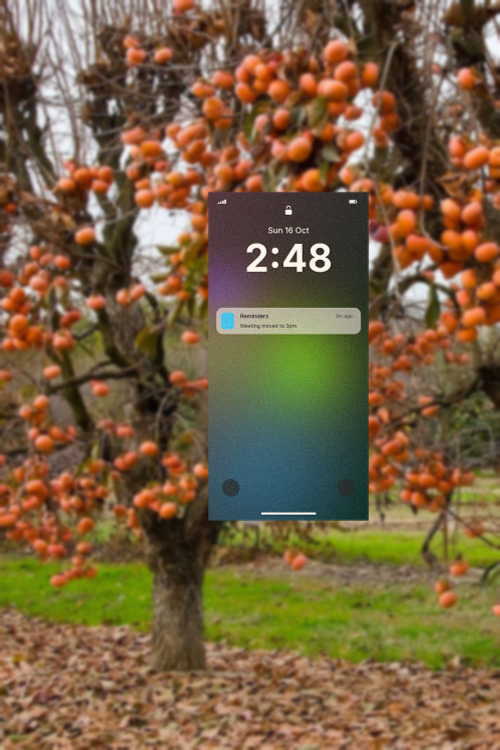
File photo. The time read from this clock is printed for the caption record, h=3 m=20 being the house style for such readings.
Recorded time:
h=2 m=48
